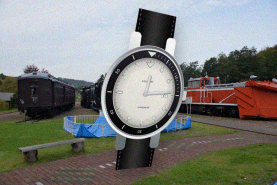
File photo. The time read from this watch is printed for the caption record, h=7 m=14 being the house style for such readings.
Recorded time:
h=12 m=14
